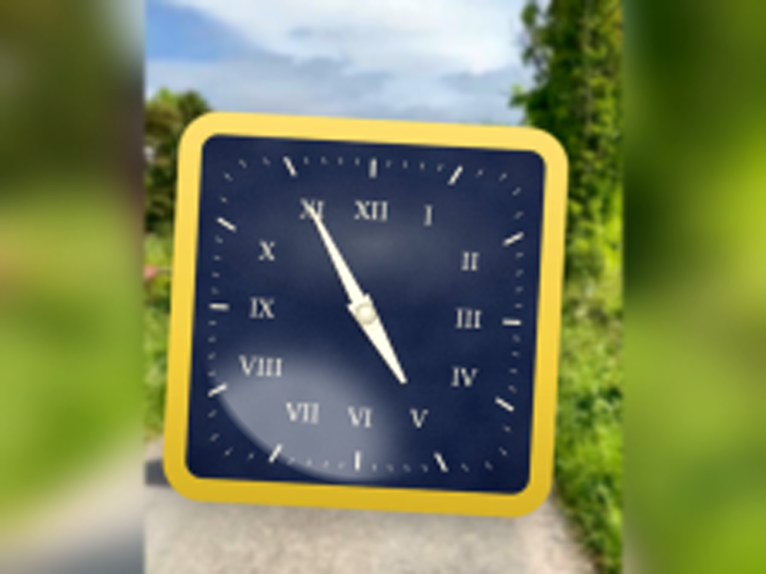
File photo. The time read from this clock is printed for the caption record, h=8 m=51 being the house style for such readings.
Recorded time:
h=4 m=55
